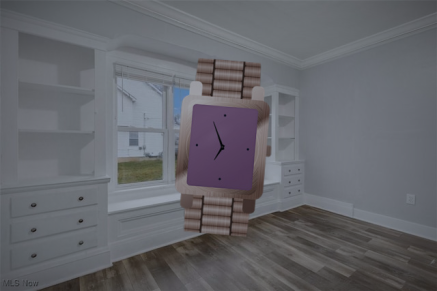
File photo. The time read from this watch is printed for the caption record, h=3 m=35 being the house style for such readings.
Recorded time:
h=6 m=56
